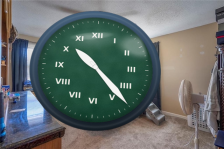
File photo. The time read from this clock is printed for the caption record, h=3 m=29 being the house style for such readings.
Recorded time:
h=10 m=23
